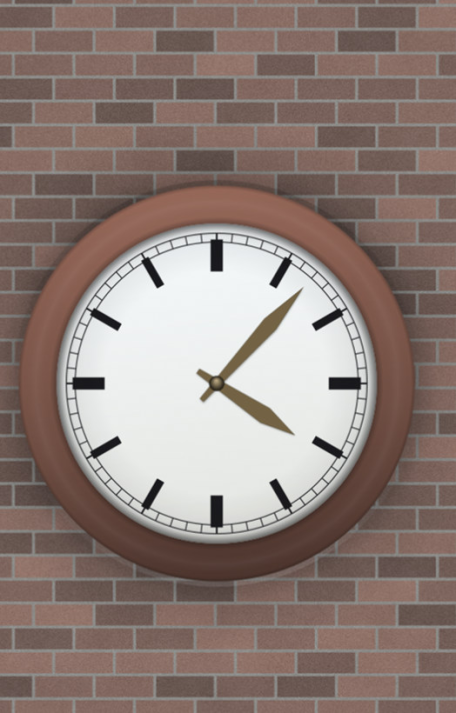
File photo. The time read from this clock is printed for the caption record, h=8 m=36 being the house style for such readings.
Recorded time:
h=4 m=7
